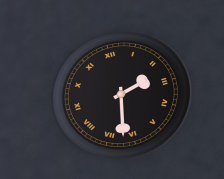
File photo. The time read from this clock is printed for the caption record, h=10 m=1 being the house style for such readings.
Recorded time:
h=2 m=32
